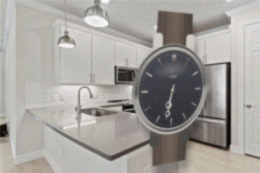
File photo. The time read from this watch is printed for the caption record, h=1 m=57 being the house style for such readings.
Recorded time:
h=6 m=32
